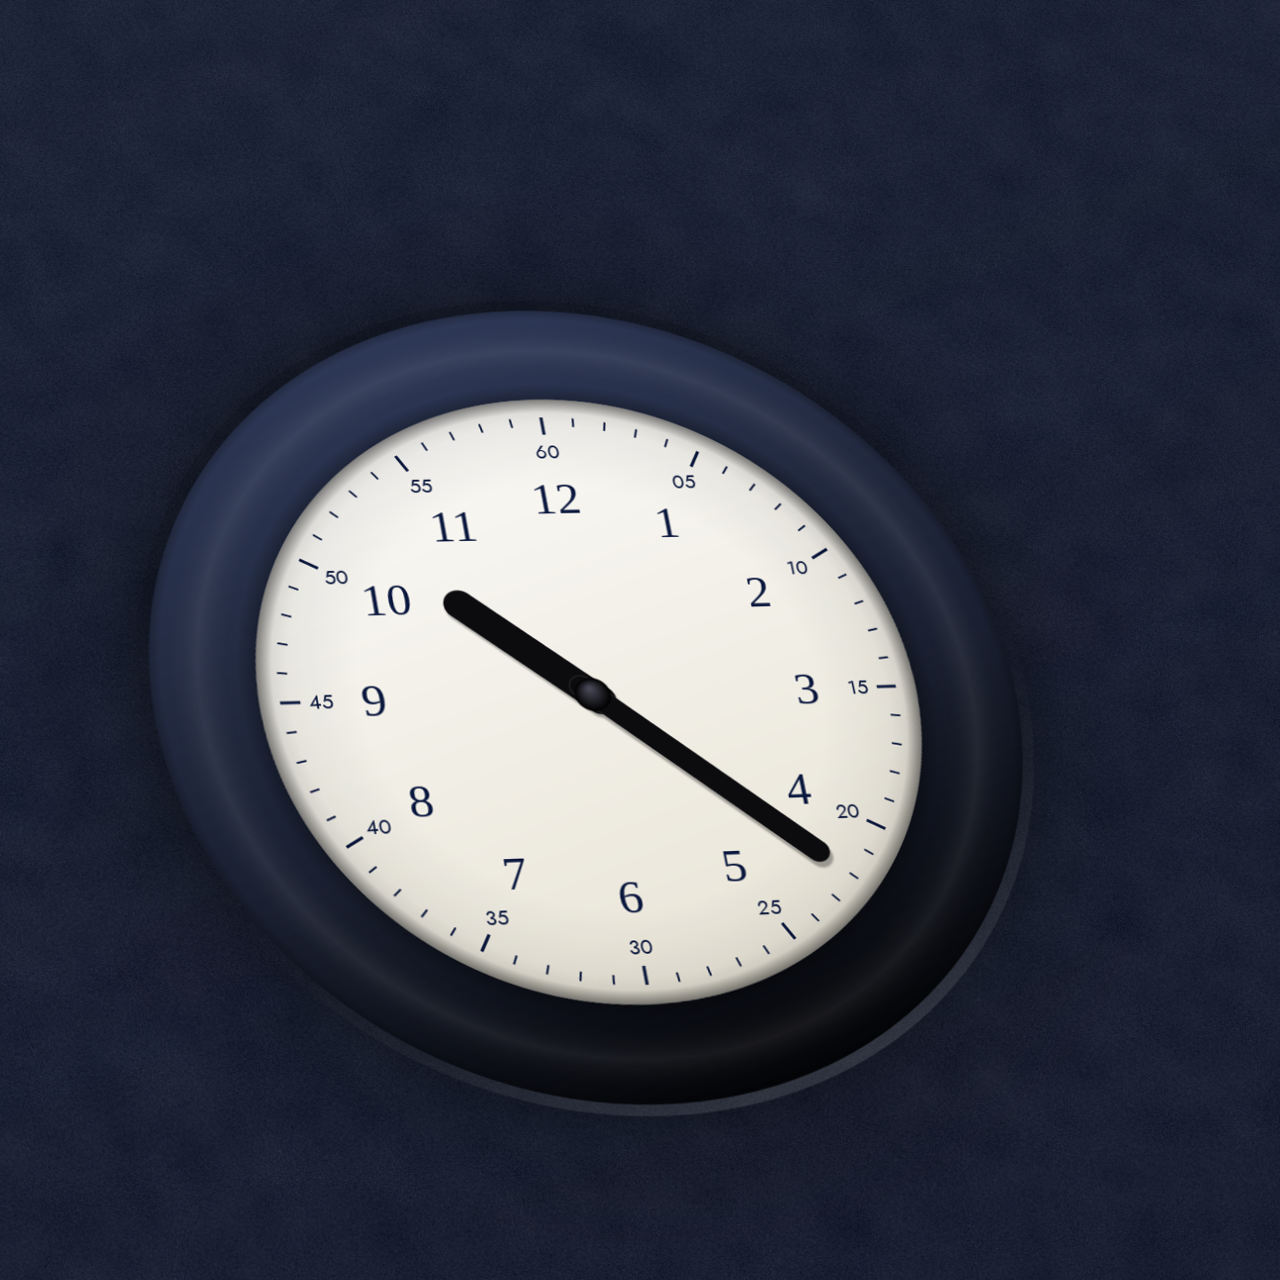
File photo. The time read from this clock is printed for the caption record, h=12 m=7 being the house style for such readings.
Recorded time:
h=10 m=22
